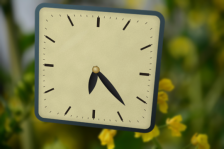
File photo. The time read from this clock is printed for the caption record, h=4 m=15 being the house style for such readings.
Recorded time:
h=6 m=23
